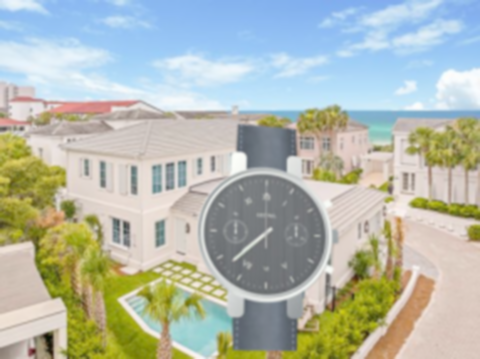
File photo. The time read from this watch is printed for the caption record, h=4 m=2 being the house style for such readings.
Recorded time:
h=7 m=38
